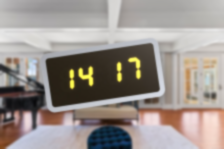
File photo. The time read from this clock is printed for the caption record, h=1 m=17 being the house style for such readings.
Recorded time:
h=14 m=17
